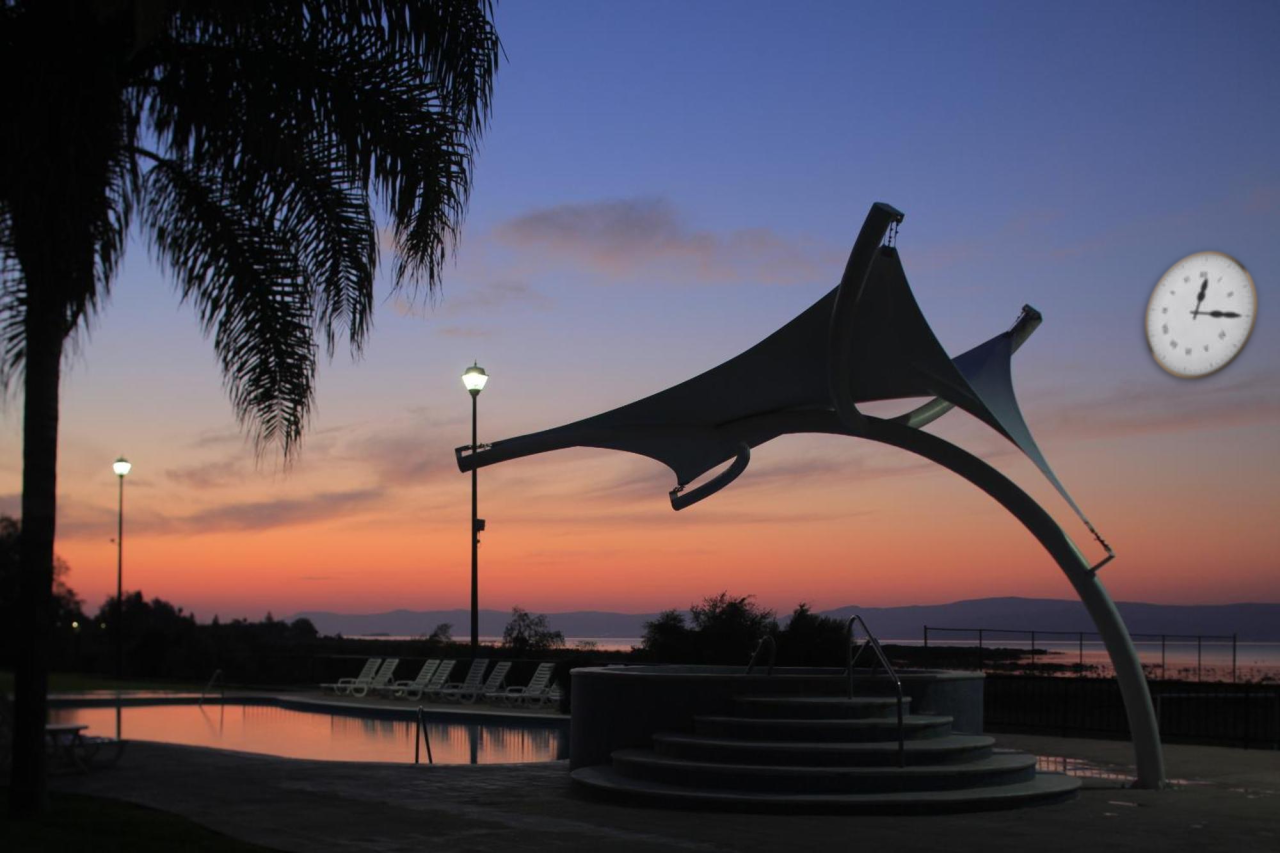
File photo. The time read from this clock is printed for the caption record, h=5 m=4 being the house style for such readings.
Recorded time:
h=12 m=15
